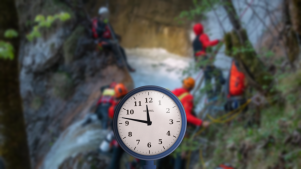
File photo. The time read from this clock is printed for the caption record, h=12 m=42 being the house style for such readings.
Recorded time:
h=11 m=47
